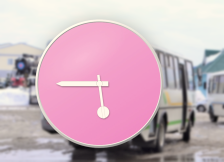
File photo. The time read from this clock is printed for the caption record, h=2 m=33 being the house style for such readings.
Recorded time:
h=5 m=45
